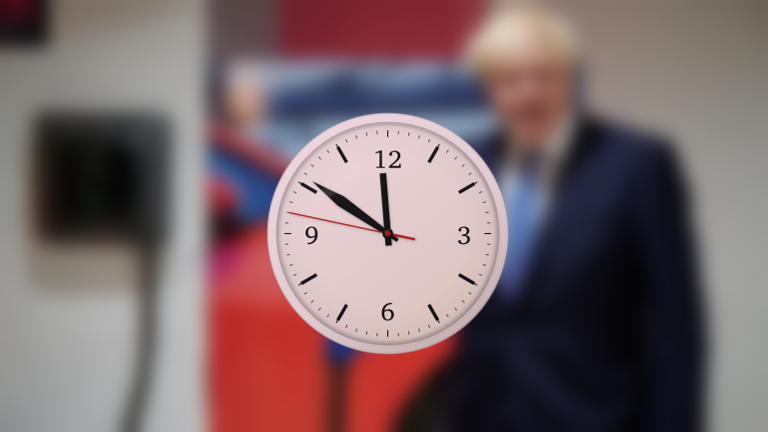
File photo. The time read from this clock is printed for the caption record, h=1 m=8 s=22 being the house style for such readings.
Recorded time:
h=11 m=50 s=47
